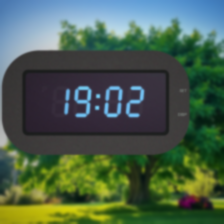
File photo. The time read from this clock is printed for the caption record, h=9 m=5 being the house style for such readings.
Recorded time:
h=19 m=2
